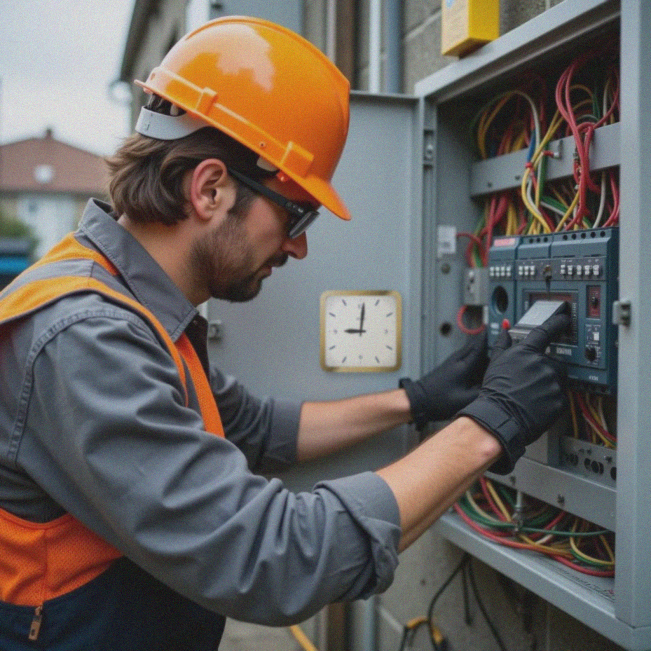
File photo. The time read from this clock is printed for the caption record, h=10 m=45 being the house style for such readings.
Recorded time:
h=9 m=1
